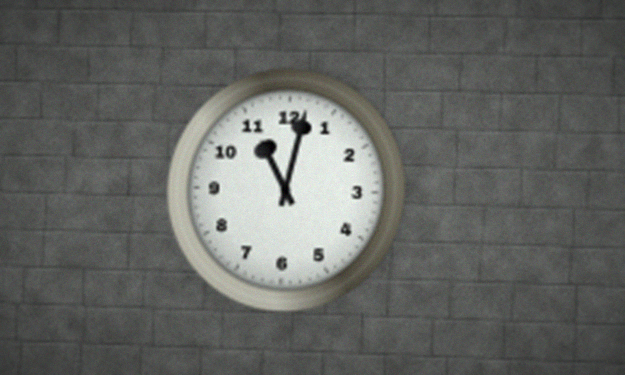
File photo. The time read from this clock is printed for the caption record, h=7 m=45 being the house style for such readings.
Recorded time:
h=11 m=2
